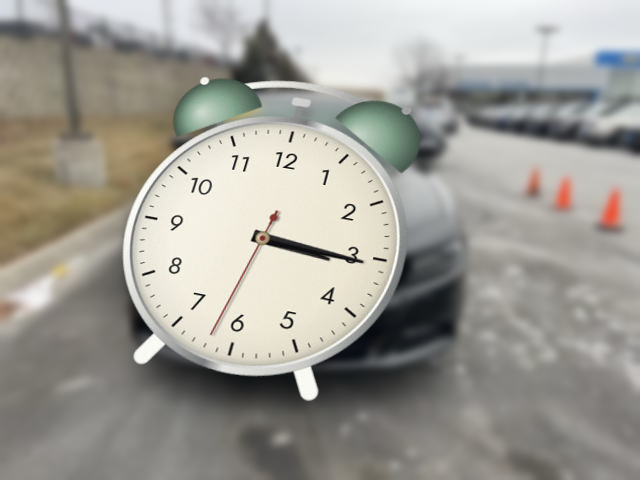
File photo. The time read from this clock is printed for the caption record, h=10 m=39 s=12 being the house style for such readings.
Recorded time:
h=3 m=15 s=32
